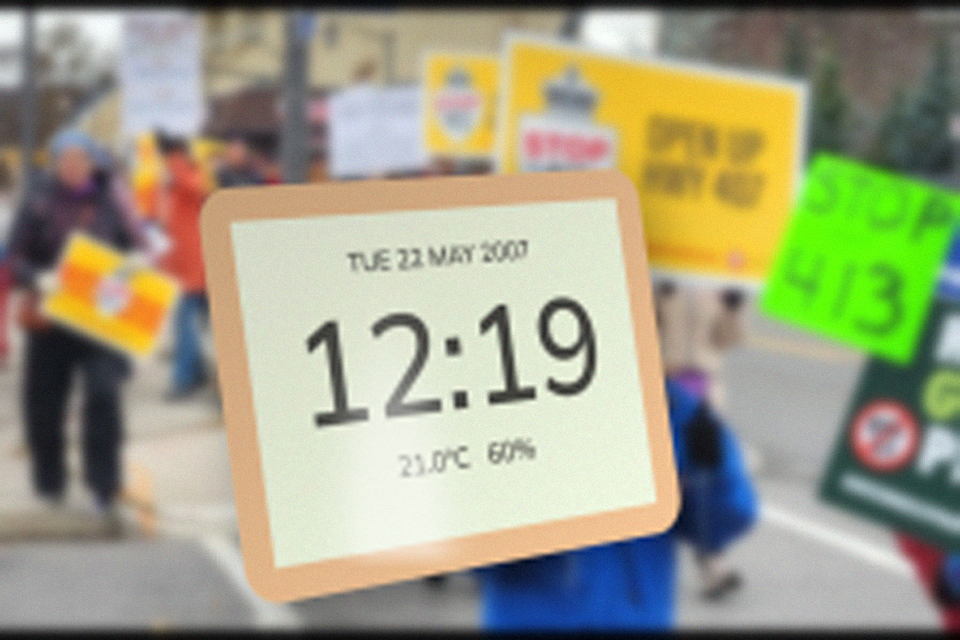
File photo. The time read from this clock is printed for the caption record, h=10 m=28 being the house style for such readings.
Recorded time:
h=12 m=19
